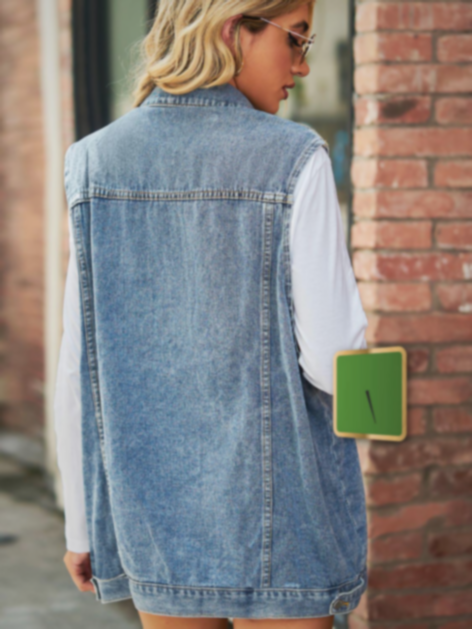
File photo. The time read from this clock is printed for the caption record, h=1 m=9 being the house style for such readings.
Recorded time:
h=5 m=27
